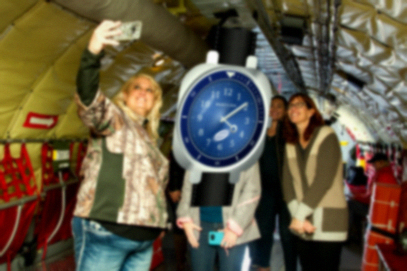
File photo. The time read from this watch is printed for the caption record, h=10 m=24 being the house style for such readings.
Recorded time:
h=4 m=9
